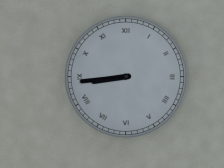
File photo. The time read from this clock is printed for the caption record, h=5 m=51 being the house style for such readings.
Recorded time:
h=8 m=44
